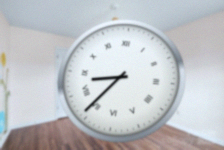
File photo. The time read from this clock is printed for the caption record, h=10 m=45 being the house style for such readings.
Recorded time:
h=8 m=36
